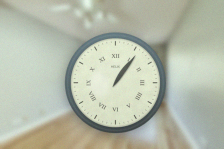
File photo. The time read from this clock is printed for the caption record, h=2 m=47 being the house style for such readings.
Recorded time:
h=1 m=6
